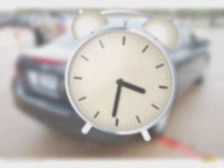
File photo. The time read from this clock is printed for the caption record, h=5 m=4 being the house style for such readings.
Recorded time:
h=3 m=31
